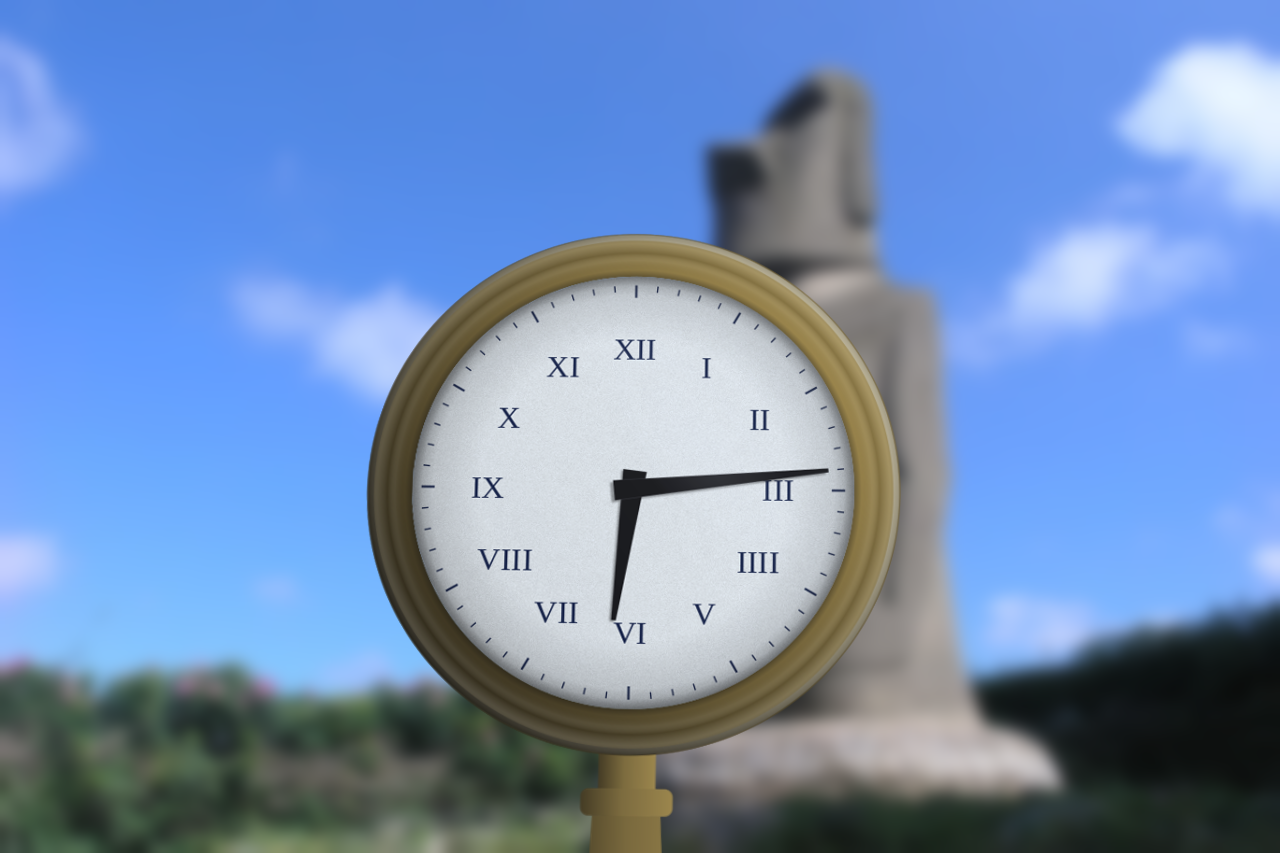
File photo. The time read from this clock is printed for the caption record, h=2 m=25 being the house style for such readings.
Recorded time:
h=6 m=14
